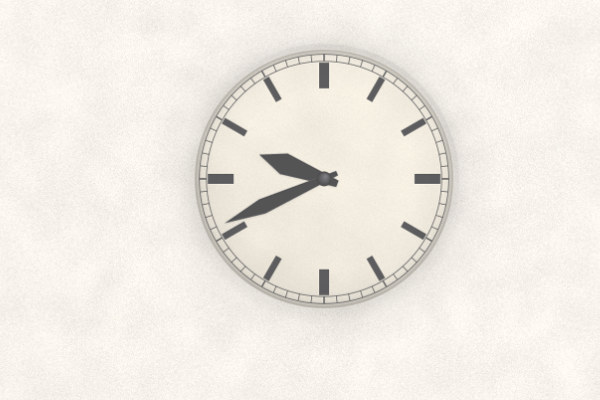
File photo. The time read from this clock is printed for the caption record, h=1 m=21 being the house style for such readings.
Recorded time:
h=9 m=41
